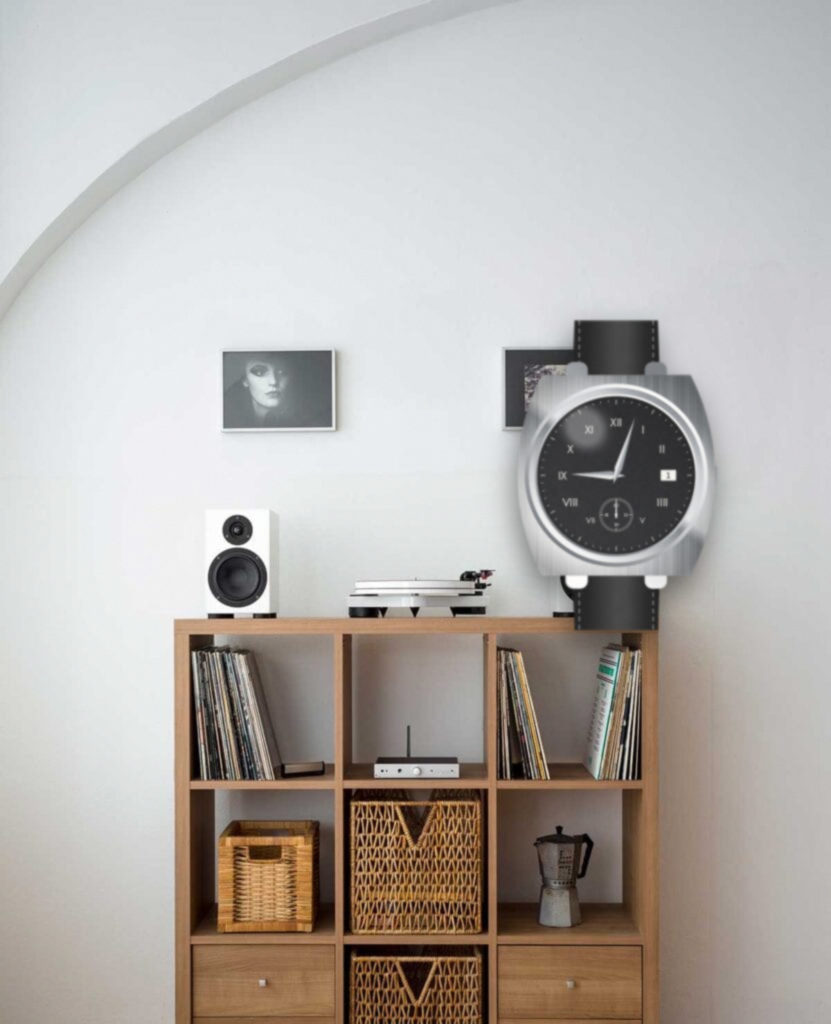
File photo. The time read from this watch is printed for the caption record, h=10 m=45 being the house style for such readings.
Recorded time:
h=9 m=3
